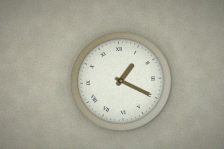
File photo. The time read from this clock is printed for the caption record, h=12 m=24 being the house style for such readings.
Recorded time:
h=1 m=20
